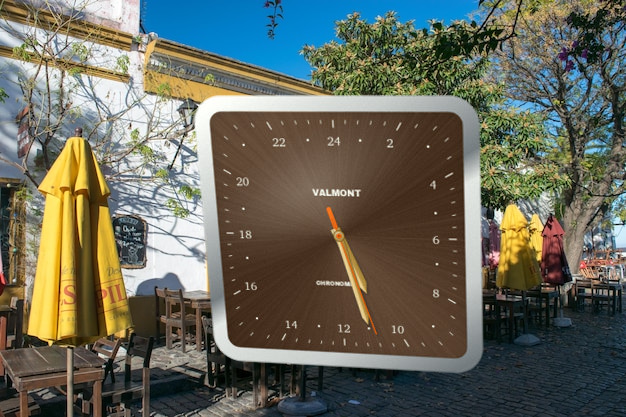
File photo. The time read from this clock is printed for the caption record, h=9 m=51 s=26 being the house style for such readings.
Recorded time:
h=10 m=27 s=27
